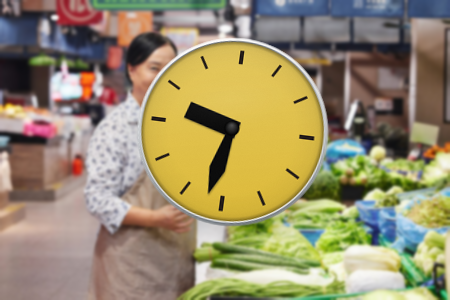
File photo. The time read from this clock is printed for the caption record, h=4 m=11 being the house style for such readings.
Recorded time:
h=9 m=32
